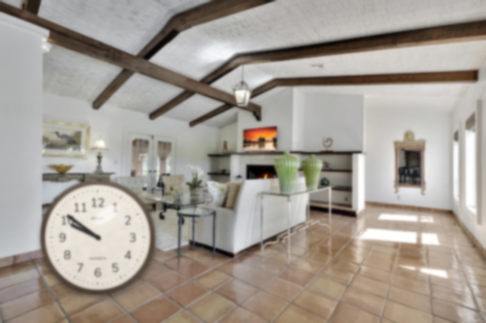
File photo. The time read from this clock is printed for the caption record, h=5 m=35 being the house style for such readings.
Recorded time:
h=9 m=51
